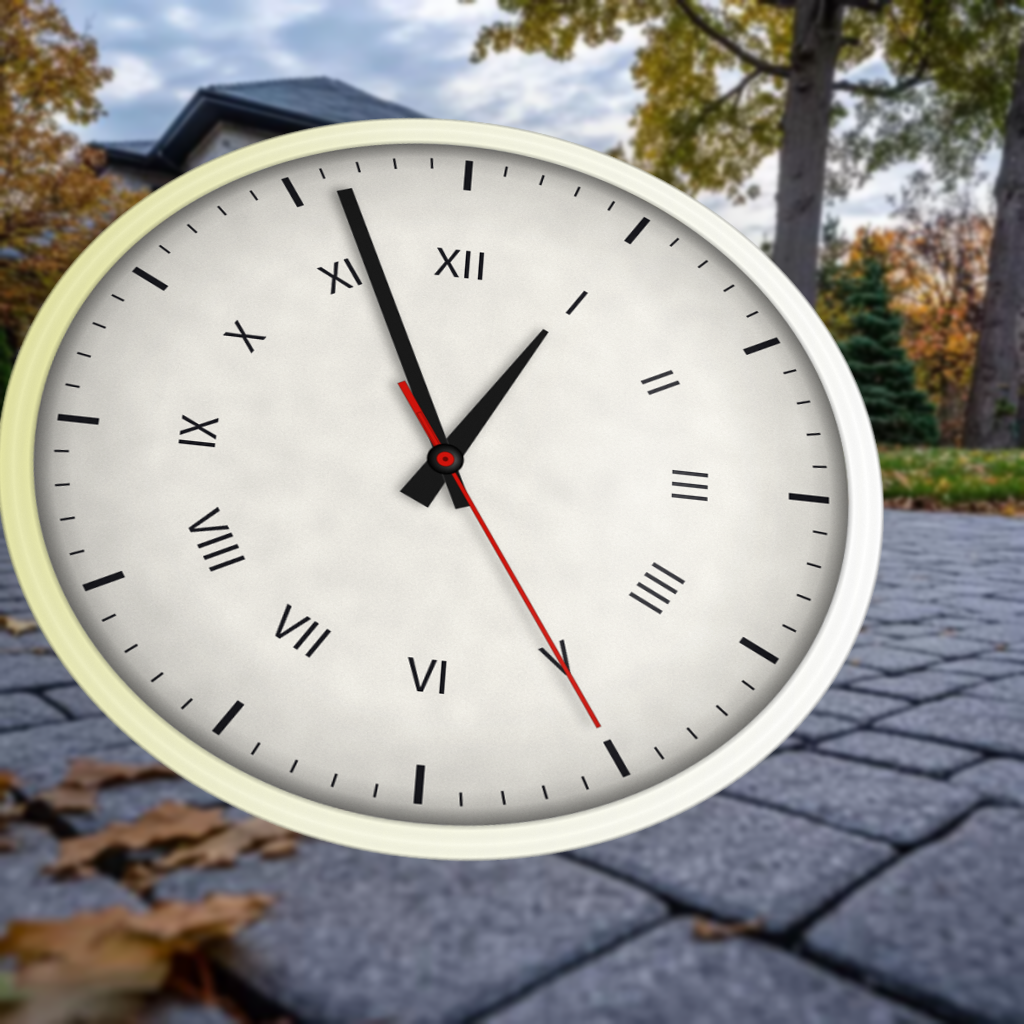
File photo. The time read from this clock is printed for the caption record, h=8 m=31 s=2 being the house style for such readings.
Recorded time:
h=12 m=56 s=25
